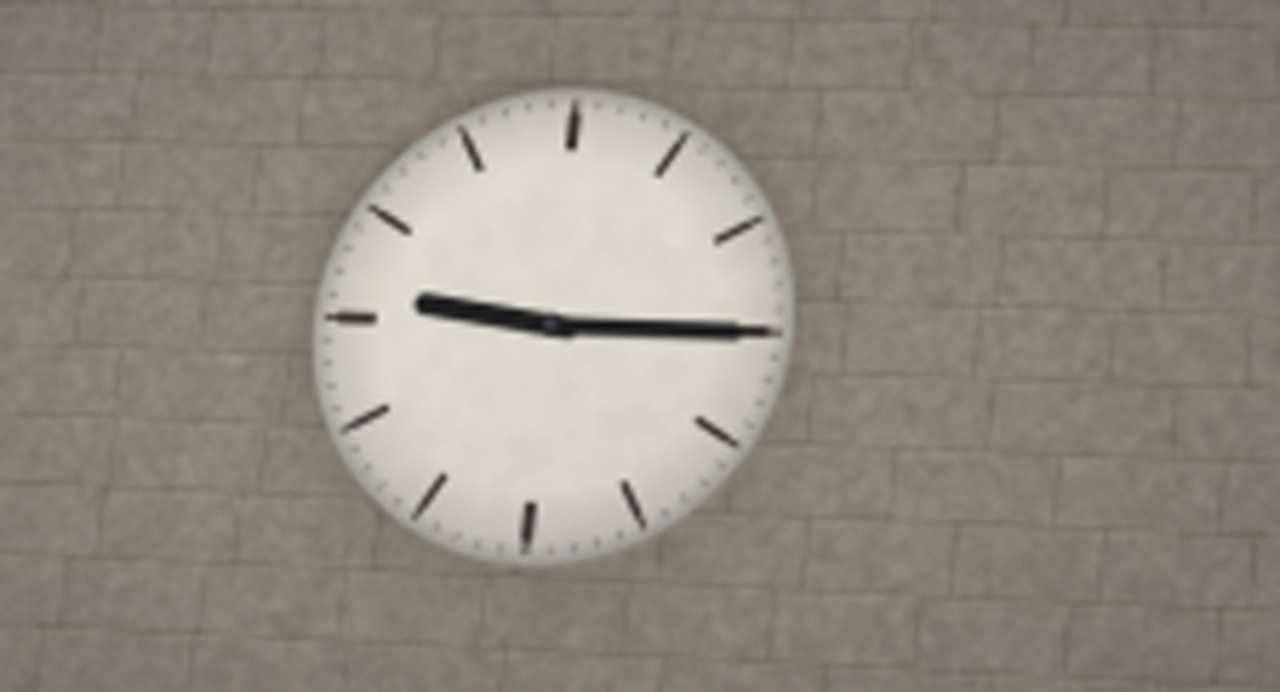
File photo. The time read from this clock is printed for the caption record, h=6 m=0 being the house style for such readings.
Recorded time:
h=9 m=15
